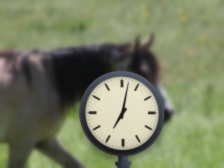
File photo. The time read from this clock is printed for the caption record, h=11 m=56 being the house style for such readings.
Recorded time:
h=7 m=2
